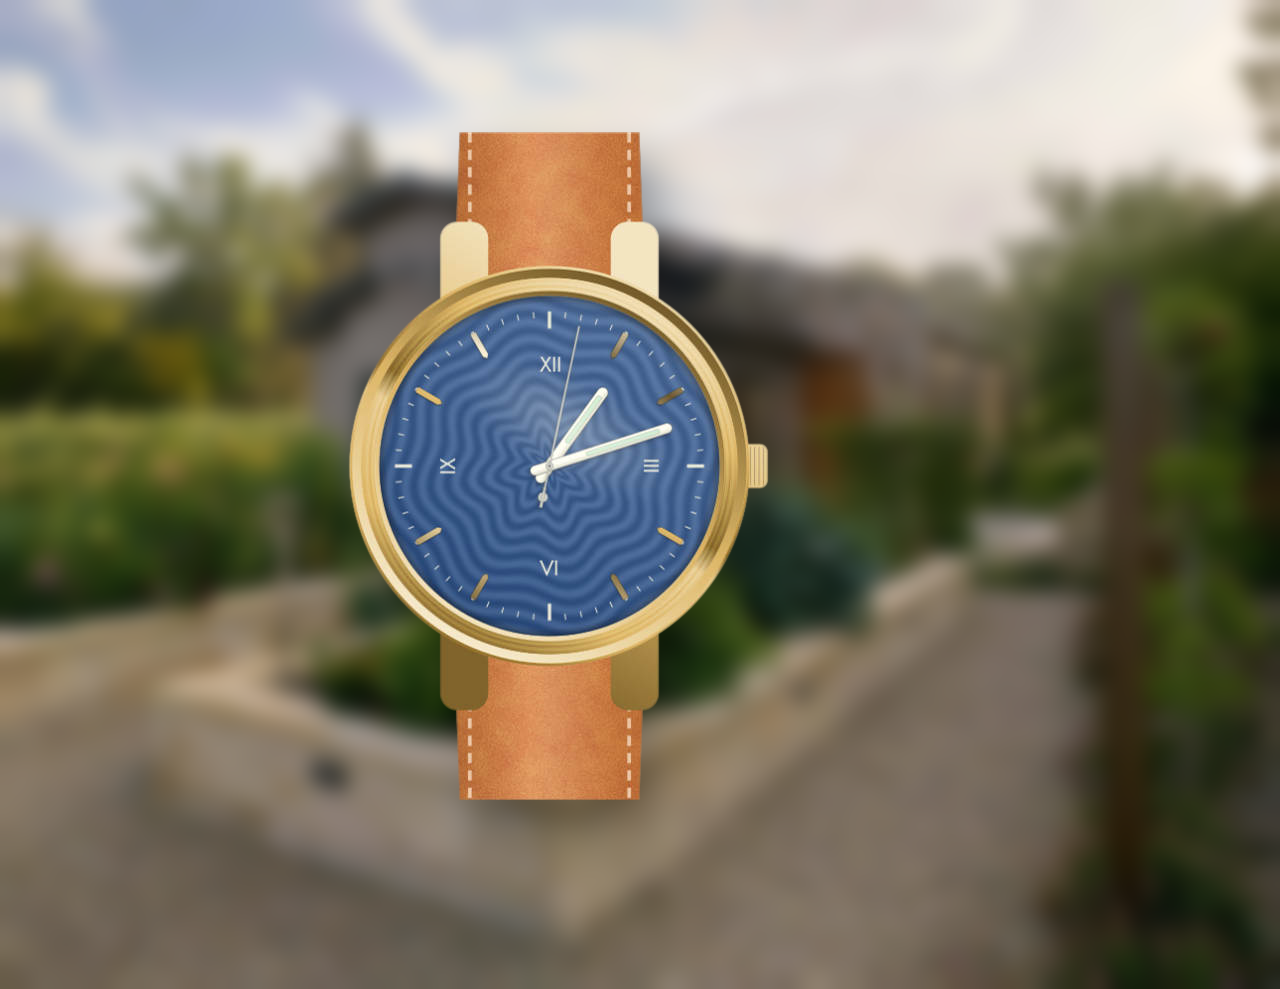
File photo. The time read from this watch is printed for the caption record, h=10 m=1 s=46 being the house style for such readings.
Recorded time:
h=1 m=12 s=2
